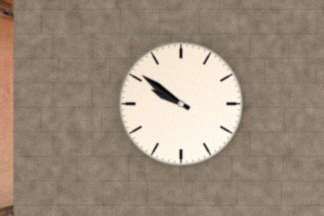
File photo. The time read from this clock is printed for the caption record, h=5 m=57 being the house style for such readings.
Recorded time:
h=9 m=51
